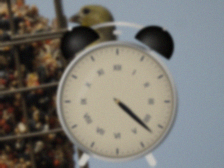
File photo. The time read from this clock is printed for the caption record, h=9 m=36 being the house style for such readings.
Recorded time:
h=4 m=22
